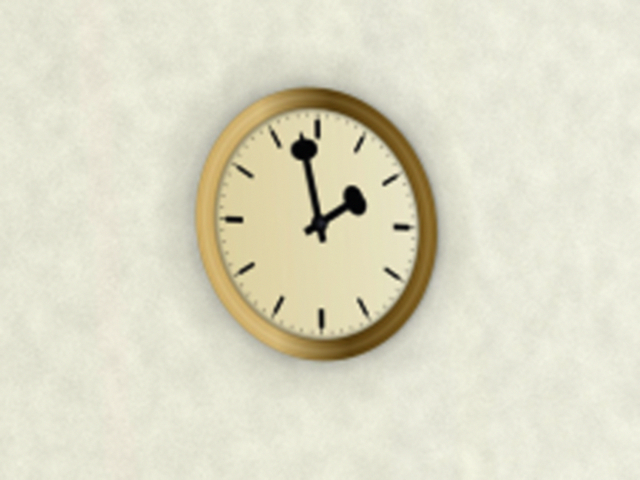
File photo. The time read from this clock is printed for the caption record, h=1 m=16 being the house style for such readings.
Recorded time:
h=1 m=58
